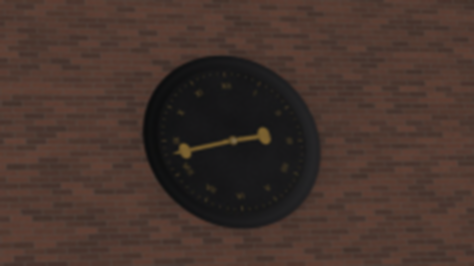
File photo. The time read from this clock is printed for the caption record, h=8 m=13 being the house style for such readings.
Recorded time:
h=2 m=43
